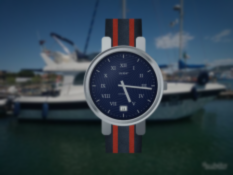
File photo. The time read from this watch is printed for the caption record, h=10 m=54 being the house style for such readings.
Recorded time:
h=5 m=16
